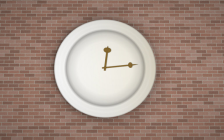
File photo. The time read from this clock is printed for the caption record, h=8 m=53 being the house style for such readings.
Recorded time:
h=12 m=14
